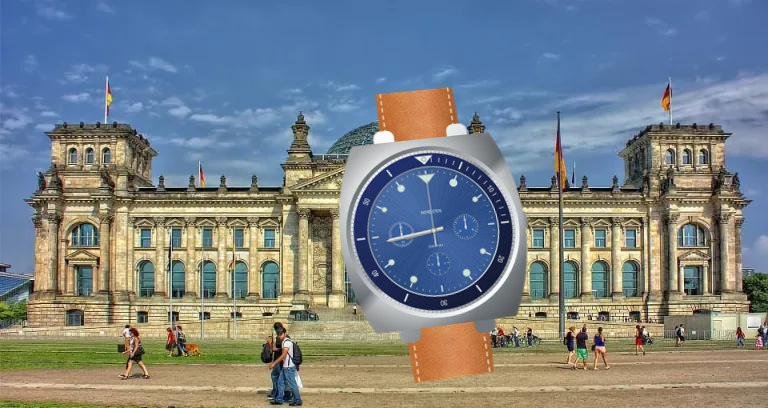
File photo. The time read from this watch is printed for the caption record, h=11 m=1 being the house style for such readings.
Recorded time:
h=8 m=44
